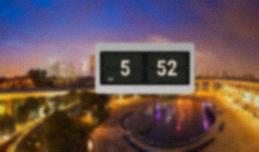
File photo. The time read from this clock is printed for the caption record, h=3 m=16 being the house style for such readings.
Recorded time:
h=5 m=52
